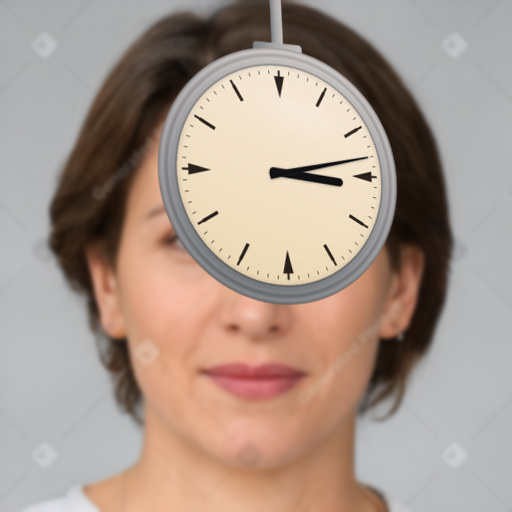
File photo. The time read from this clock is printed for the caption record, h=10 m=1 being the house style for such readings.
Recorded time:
h=3 m=13
